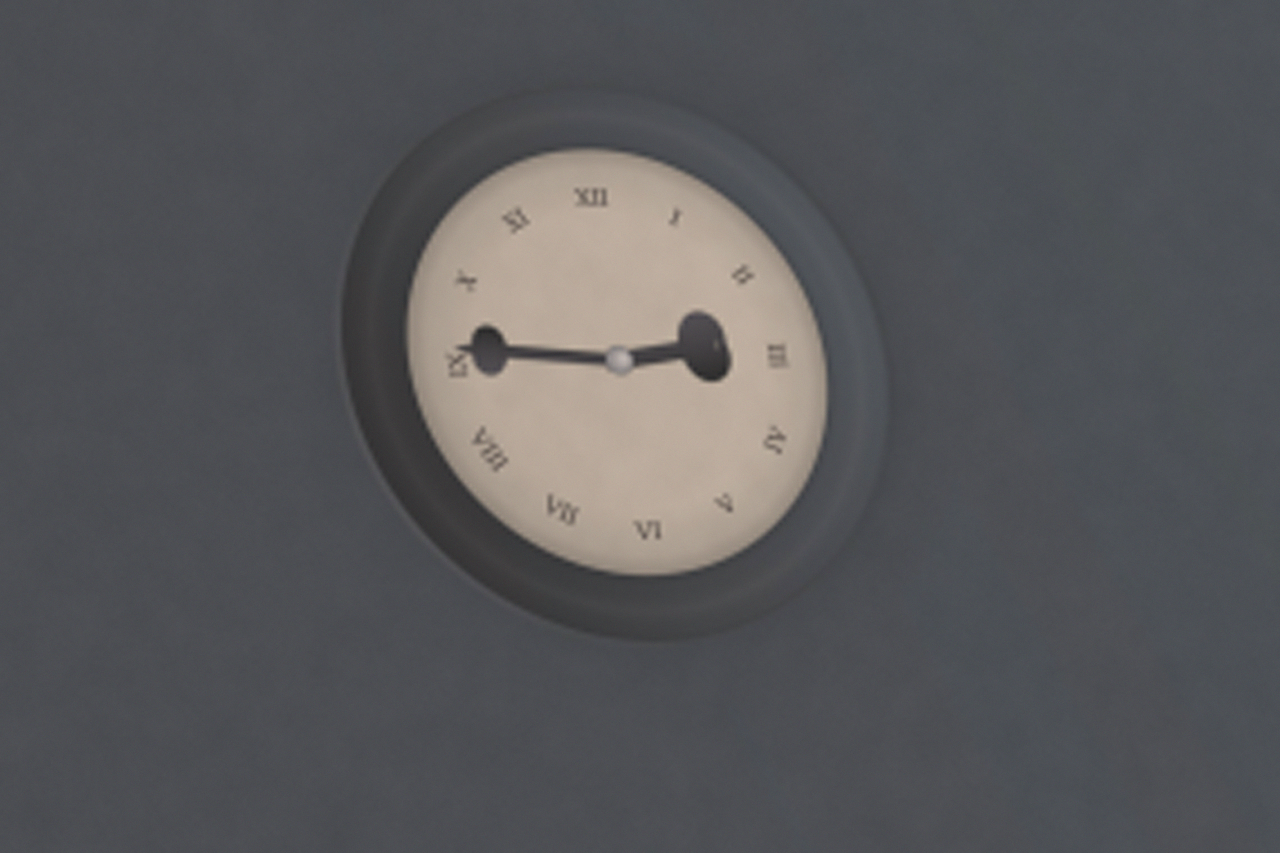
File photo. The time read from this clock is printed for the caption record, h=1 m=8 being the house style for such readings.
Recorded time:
h=2 m=46
